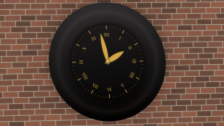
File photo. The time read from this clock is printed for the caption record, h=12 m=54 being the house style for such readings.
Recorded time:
h=1 m=58
